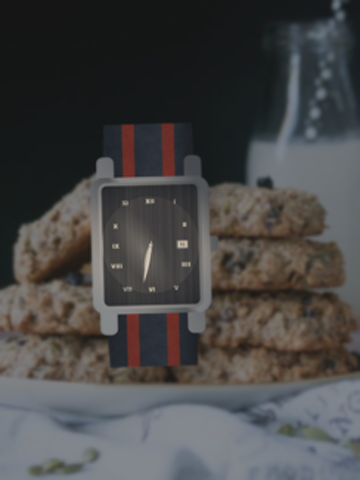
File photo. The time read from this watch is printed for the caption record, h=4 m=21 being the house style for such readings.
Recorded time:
h=6 m=32
